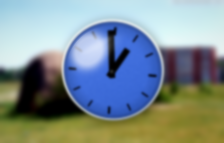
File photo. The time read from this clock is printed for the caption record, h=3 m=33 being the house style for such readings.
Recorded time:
h=12 m=59
